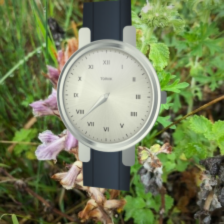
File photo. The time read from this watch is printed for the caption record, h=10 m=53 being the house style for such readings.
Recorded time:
h=7 m=38
